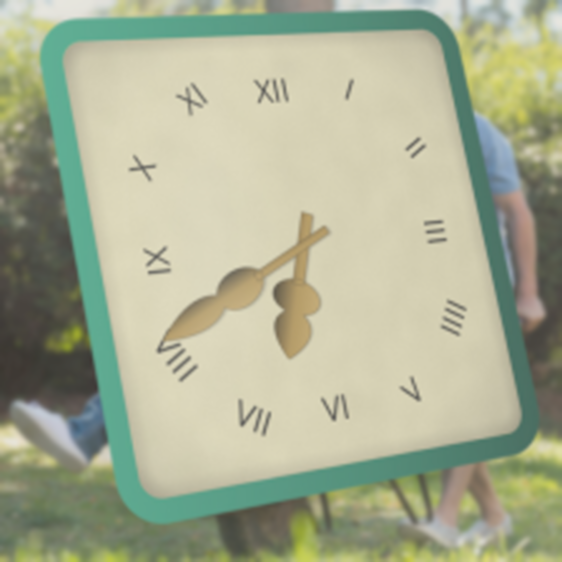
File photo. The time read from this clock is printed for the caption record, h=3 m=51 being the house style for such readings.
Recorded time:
h=6 m=41
